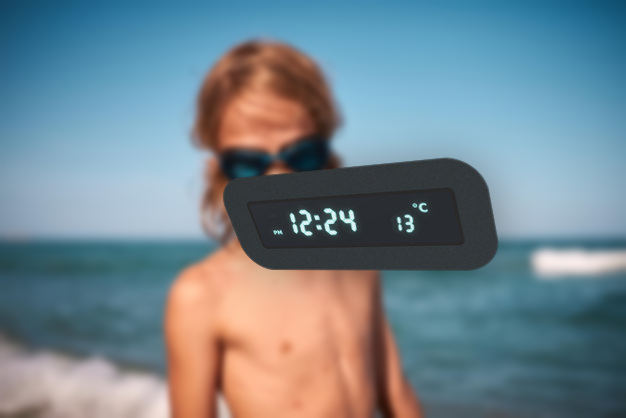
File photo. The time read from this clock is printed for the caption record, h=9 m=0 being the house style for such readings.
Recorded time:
h=12 m=24
